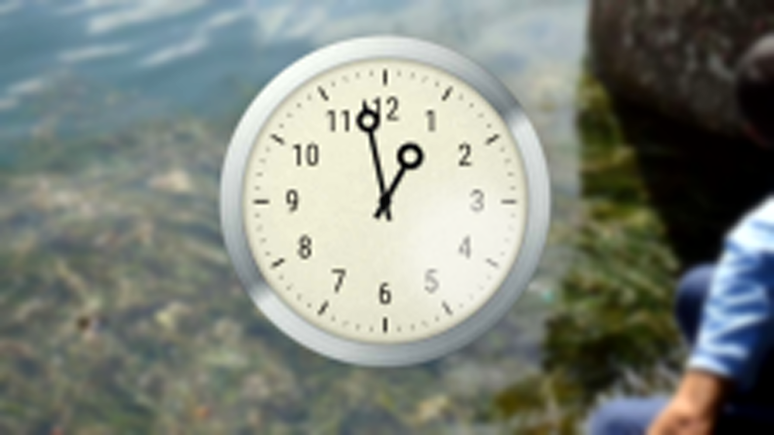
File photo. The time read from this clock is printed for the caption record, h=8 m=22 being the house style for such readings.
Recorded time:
h=12 m=58
